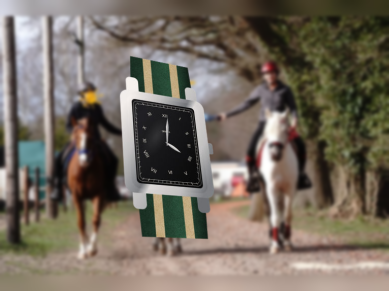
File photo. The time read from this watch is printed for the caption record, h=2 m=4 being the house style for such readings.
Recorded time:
h=4 m=1
